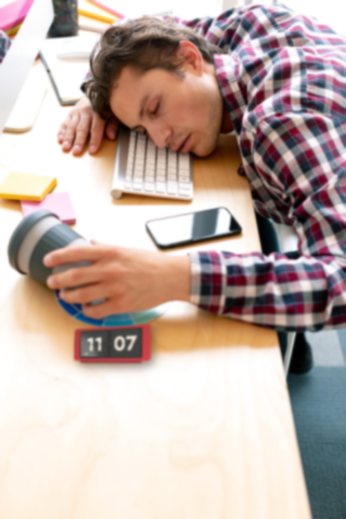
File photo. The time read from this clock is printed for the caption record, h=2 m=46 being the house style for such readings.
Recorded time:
h=11 m=7
